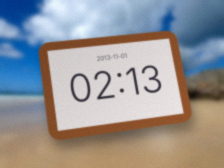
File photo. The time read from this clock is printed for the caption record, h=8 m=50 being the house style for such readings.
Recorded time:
h=2 m=13
